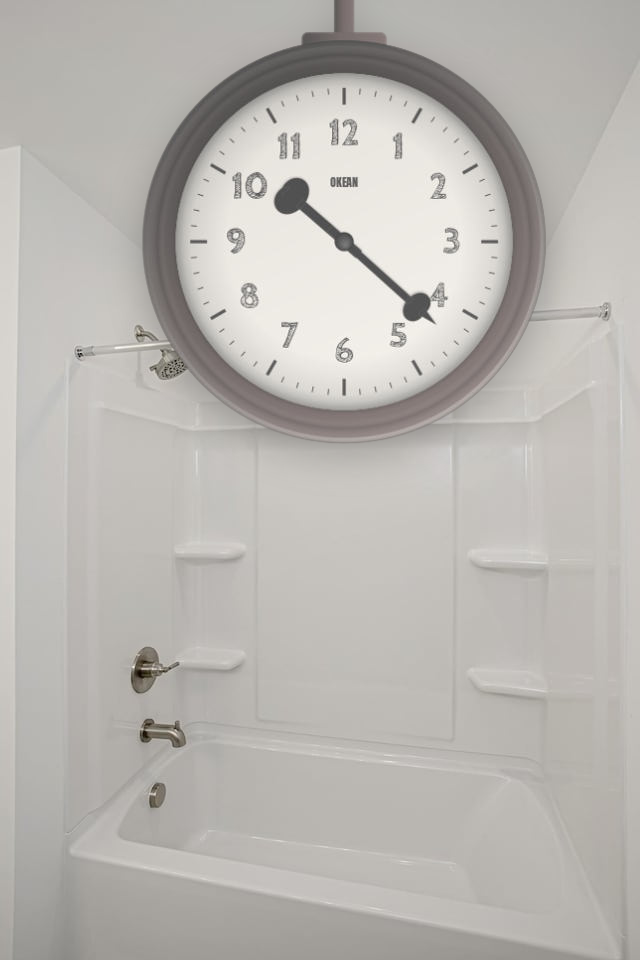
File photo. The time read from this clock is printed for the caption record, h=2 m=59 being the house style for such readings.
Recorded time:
h=10 m=22
